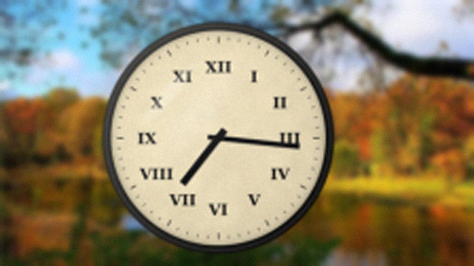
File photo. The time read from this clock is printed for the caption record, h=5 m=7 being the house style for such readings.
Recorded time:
h=7 m=16
